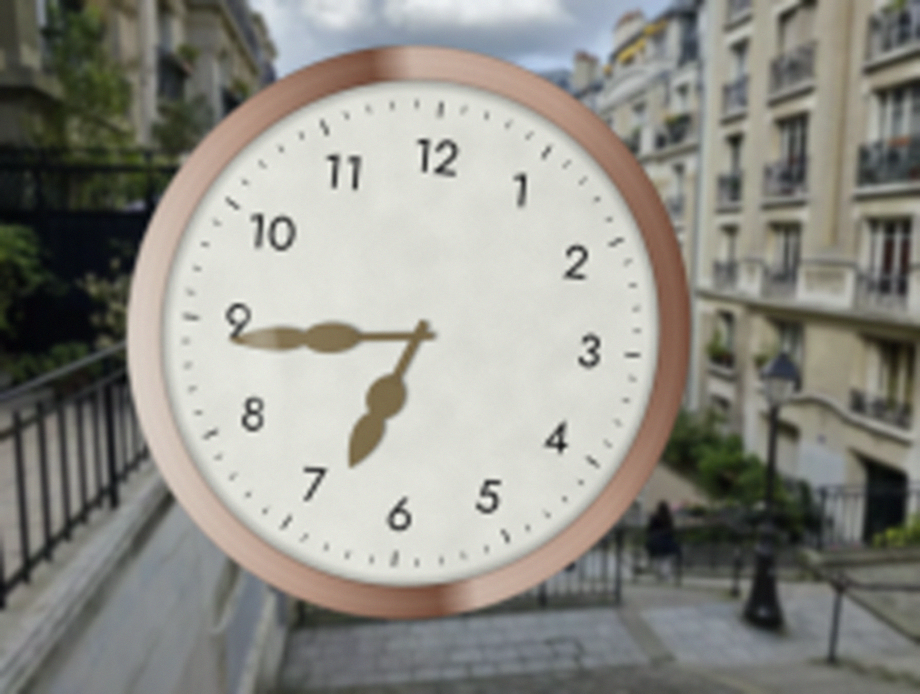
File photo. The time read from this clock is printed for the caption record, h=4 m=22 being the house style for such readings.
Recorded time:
h=6 m=44
